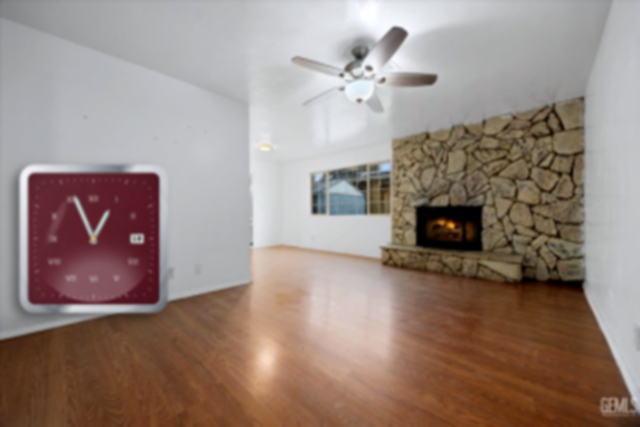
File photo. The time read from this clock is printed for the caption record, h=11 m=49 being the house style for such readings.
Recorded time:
h=12 m=56
